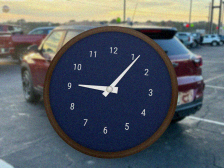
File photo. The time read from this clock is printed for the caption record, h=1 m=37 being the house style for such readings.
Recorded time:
h=9 m=6
